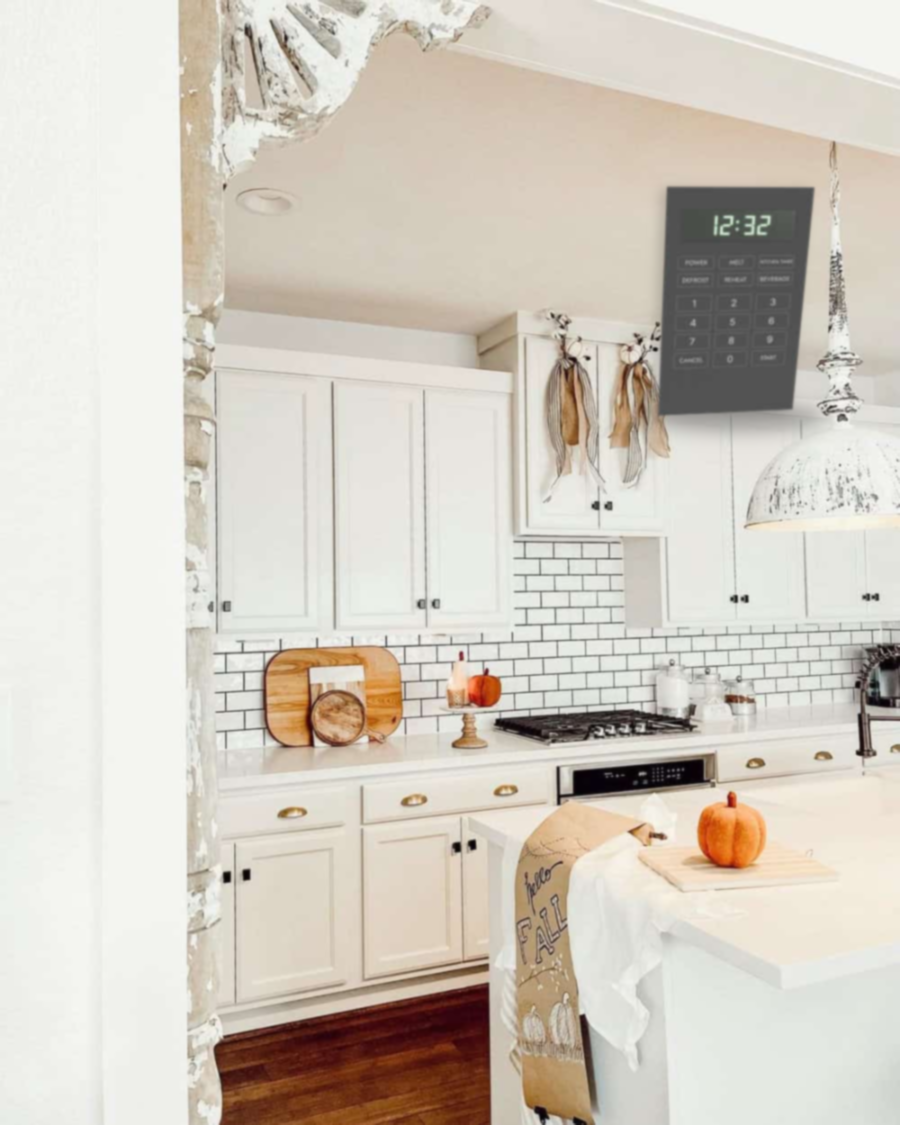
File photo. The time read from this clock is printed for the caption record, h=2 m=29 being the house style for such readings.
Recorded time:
h=12 m=32
